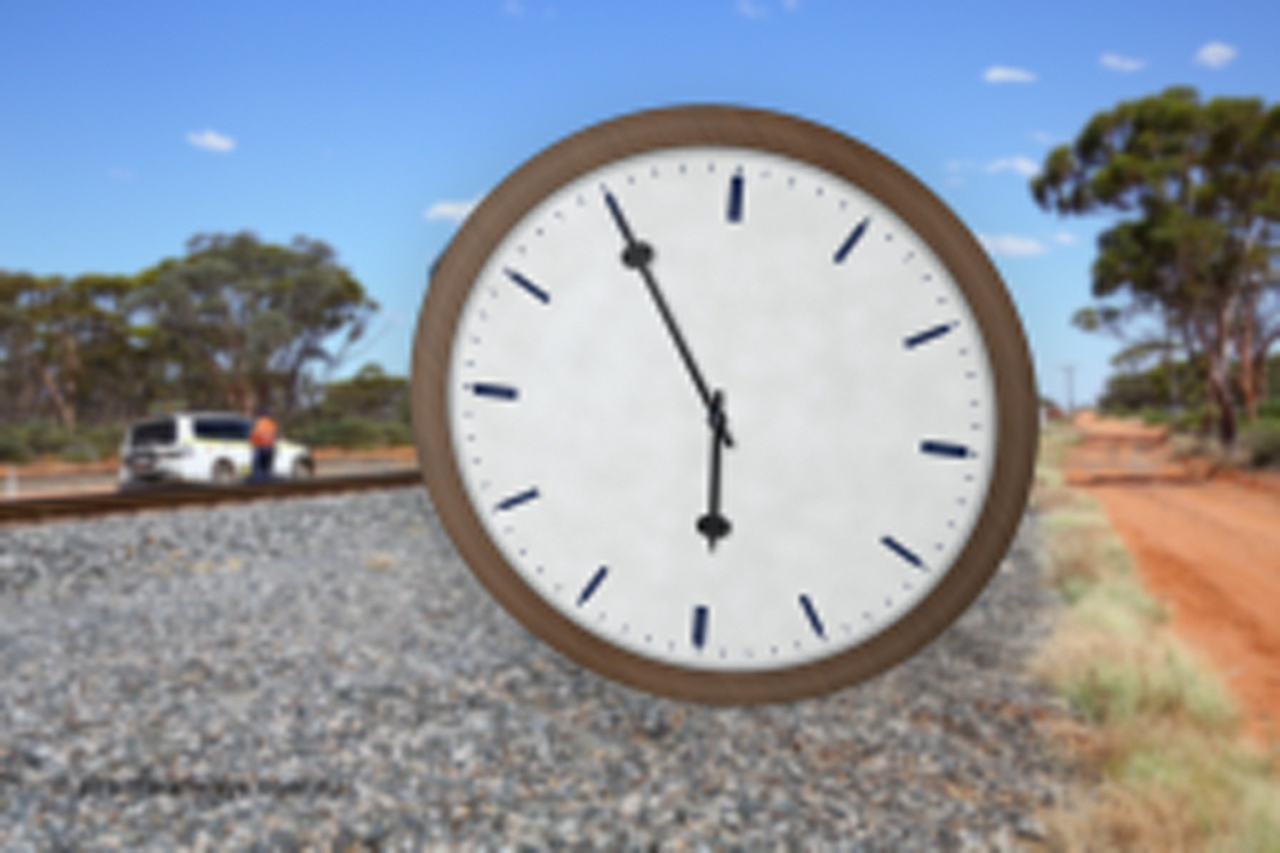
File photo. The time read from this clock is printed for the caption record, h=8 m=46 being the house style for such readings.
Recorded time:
h=5 m=55
